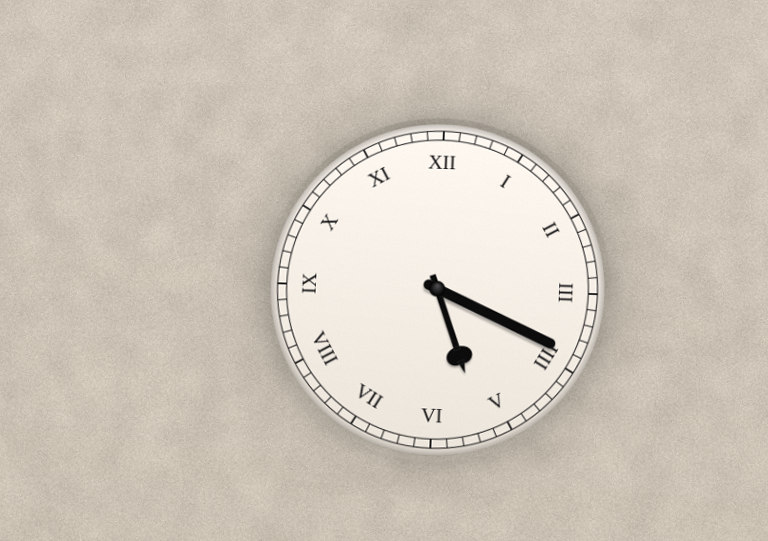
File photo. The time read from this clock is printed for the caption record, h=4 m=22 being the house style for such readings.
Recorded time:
h=5 m=19
